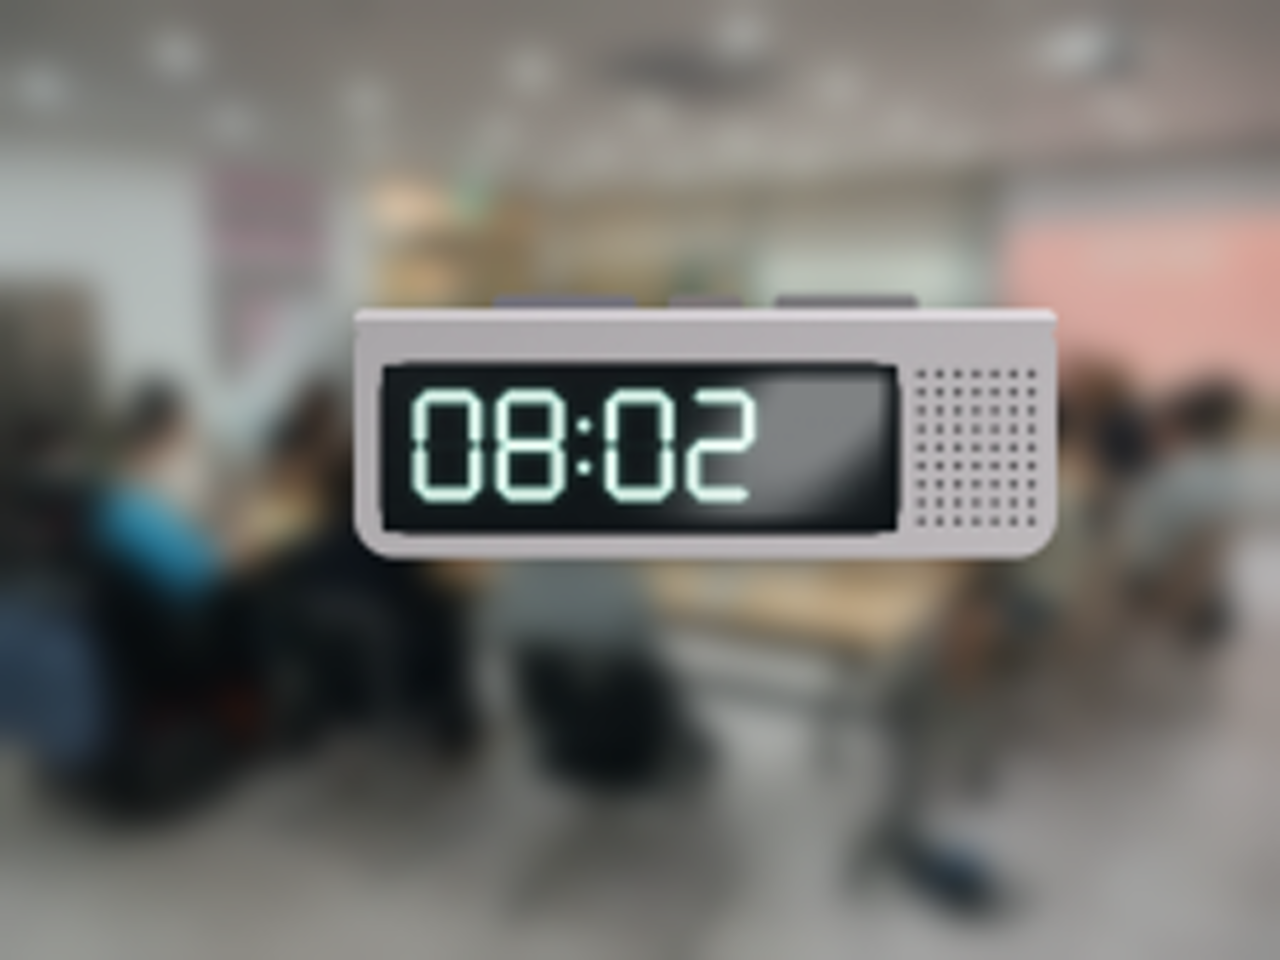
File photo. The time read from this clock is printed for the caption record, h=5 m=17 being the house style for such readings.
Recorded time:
h=8 m=2
